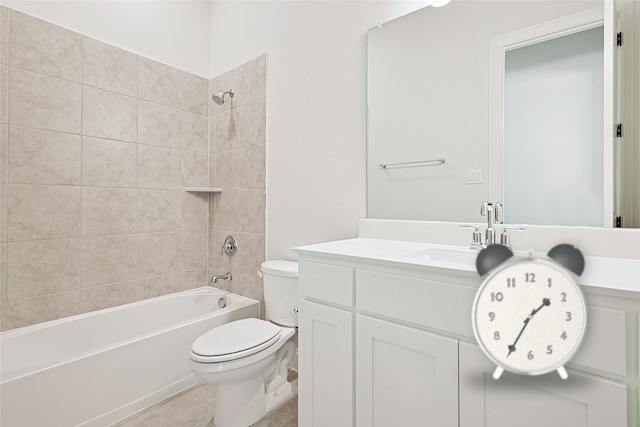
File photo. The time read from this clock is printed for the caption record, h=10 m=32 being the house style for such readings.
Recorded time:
h=1 m=35
